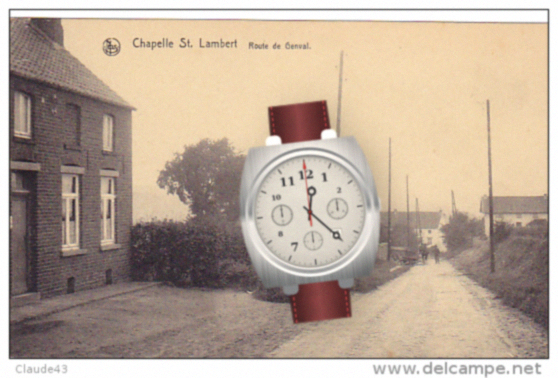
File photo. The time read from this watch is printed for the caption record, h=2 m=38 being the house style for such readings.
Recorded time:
h=12 m=23
